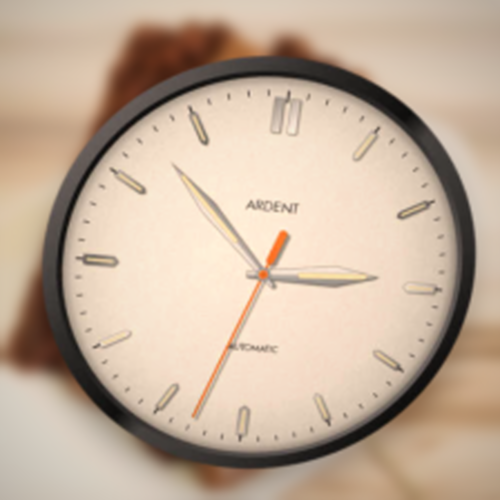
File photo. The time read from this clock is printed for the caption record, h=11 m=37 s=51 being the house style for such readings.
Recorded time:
h=2 m=52 s=33
